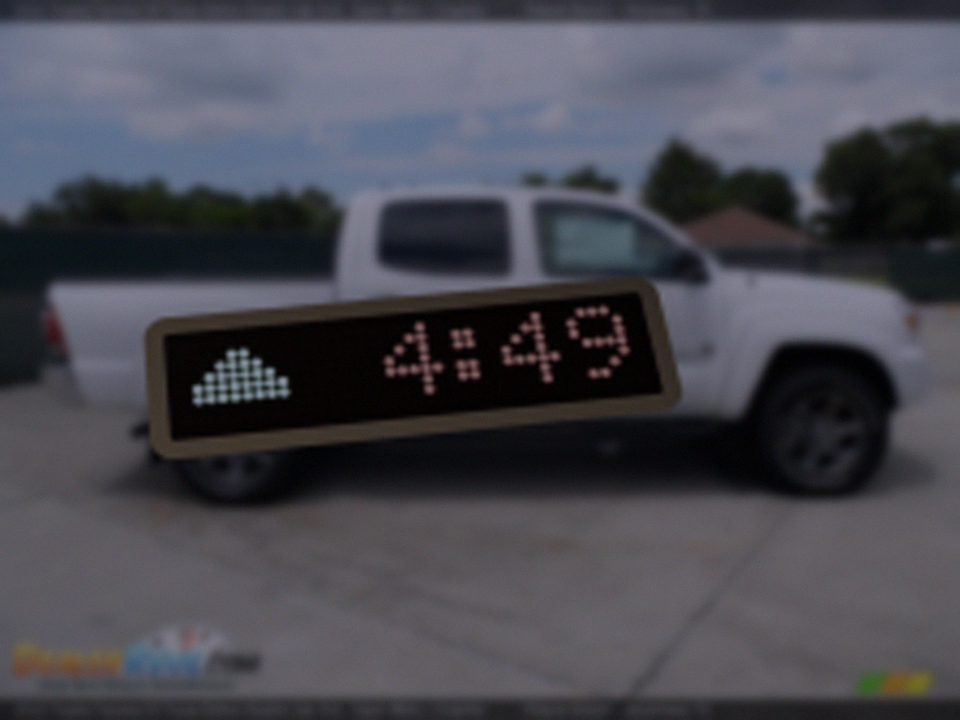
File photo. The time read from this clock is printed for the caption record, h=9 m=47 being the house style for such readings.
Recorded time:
h=4 m=49
